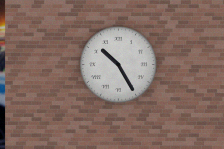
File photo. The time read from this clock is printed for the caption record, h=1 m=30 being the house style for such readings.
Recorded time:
h=10 m=25
